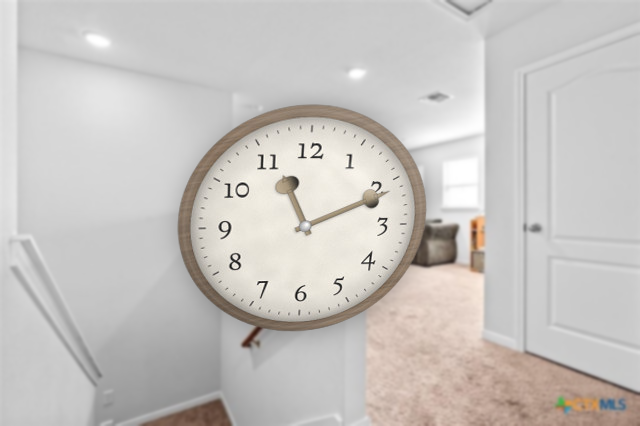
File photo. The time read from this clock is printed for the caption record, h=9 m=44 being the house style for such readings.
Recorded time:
h=11 m=11
